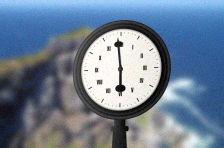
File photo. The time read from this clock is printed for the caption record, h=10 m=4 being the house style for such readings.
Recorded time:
h=5 m=59
